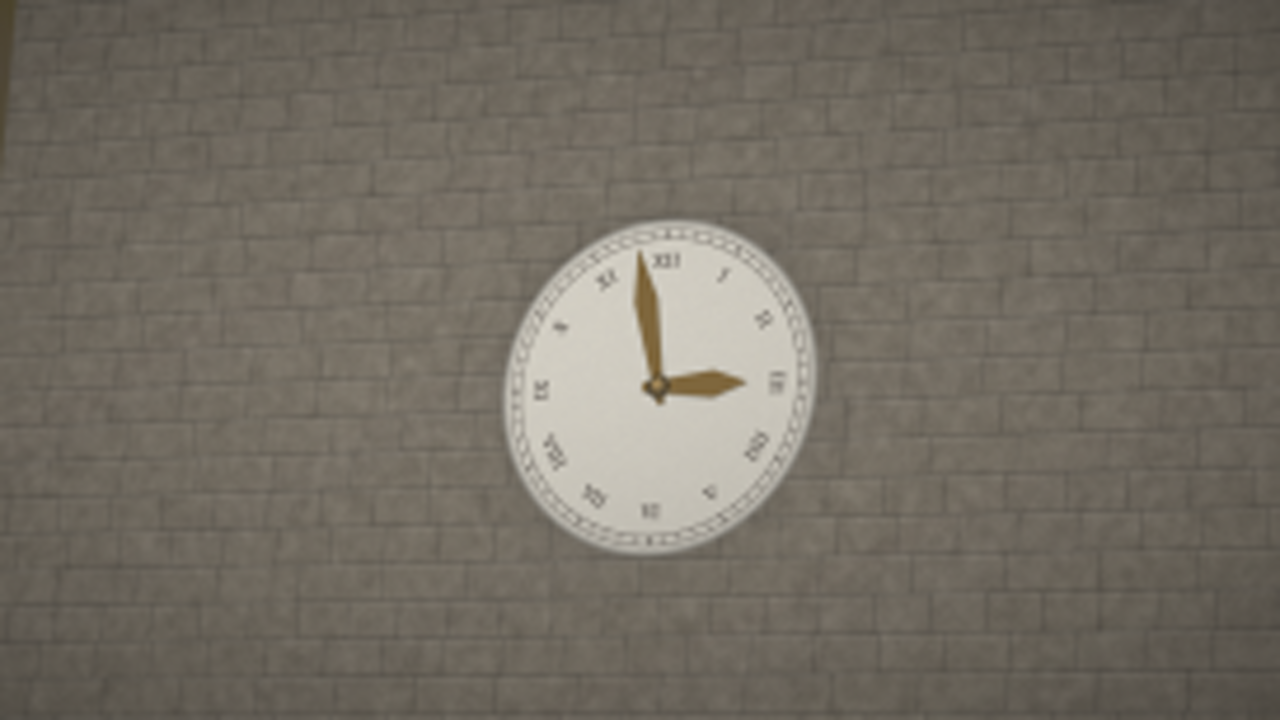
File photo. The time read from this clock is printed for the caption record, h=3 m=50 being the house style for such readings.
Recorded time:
h=2 m=58
